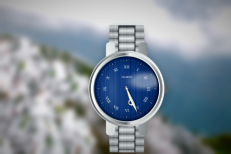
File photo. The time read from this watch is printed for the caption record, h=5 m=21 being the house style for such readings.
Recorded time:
h=5 m=26
